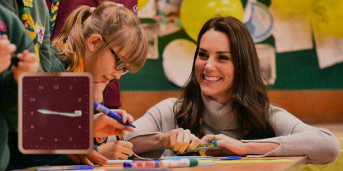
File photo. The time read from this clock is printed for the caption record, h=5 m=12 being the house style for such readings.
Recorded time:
h=9 m=16
